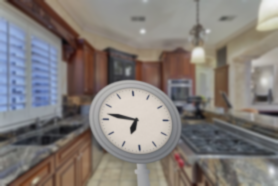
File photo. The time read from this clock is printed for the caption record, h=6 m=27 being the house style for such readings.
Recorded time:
h=6 m=47
